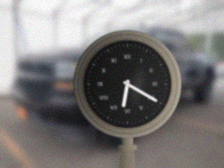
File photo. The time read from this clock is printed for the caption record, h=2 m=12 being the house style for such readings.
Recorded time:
h=6 m=20
